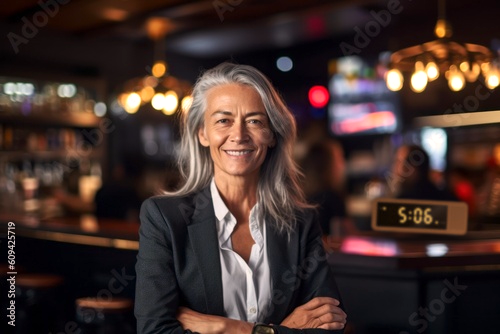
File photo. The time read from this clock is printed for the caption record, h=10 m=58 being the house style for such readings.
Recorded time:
h=5 m=6
